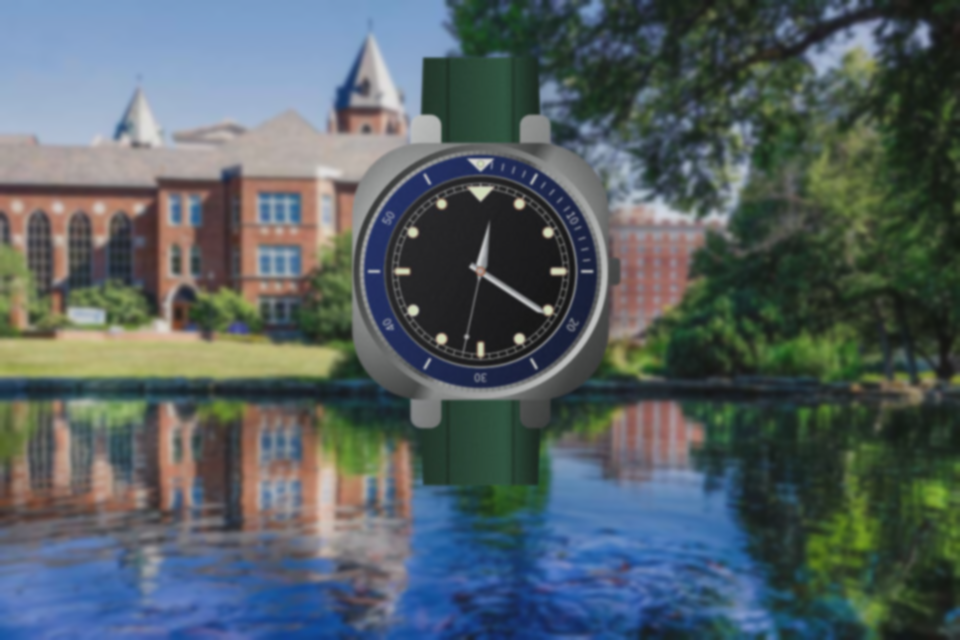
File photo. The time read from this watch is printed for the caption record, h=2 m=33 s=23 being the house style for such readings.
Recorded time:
h=12 m=20 s=32
